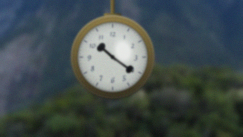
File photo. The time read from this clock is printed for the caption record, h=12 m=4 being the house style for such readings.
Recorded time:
h=10 m=21
